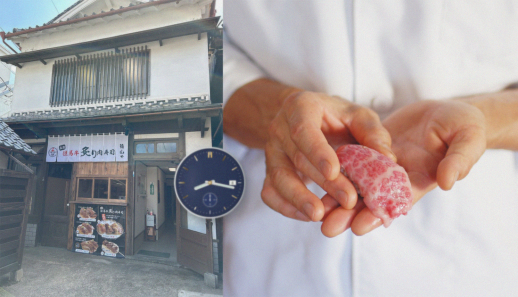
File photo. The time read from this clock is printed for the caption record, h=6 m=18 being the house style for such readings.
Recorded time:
h=8 m=17
